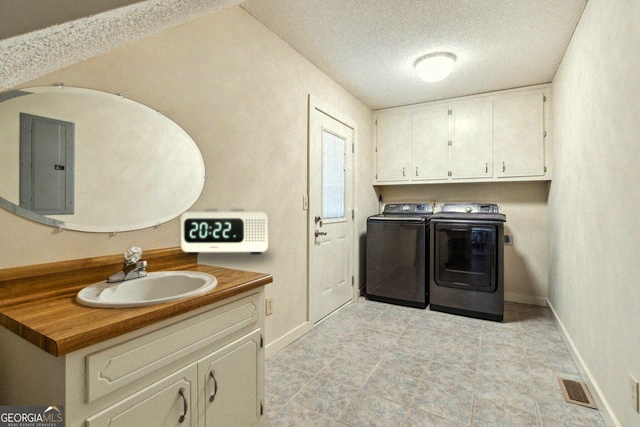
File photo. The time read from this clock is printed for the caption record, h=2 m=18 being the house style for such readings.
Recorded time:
h=20 m=22
